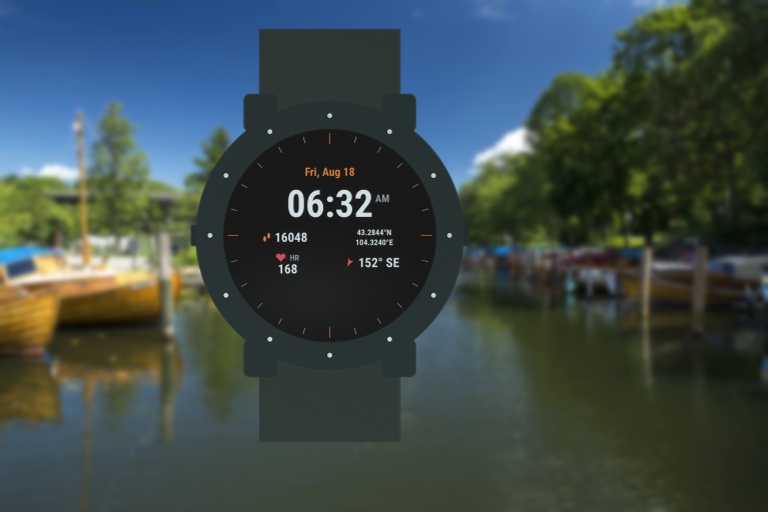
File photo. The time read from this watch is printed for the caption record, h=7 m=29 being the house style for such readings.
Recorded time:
h=6 m=32
